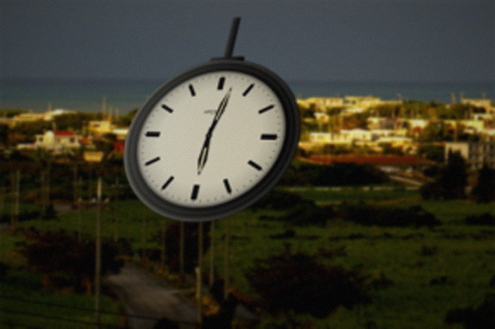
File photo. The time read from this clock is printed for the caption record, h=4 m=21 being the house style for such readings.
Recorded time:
h=6 m=2
